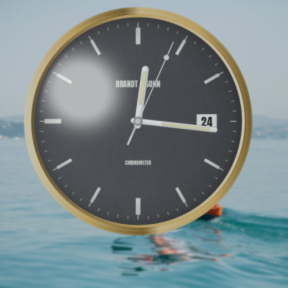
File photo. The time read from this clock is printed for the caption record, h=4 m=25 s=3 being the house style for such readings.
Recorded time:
h=12 m=16 s=4
